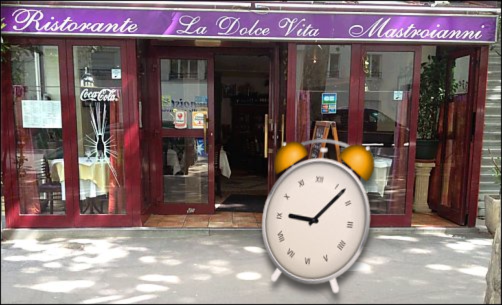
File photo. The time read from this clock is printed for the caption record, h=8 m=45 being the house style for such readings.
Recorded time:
h=9 m=7
